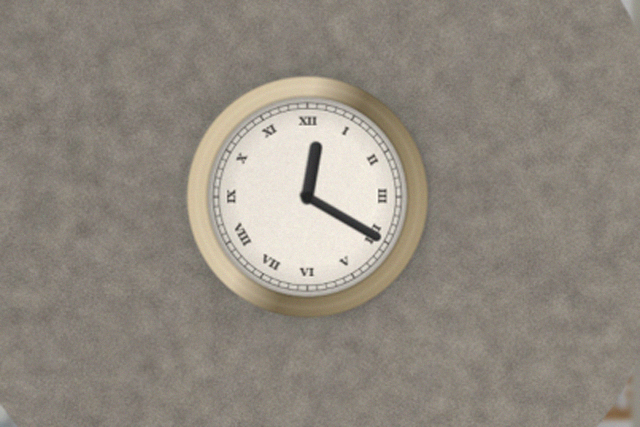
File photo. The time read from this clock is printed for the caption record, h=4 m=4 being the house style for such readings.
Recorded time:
h=12 m=20
